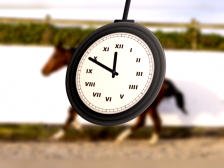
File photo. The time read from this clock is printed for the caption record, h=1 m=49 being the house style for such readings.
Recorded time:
h=11 m=49
